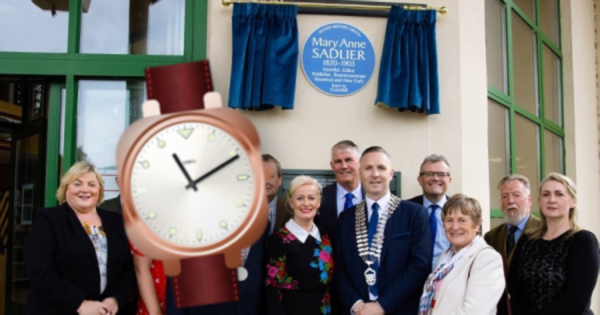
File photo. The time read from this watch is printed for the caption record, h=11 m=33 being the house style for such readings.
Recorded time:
h=11 m=11
